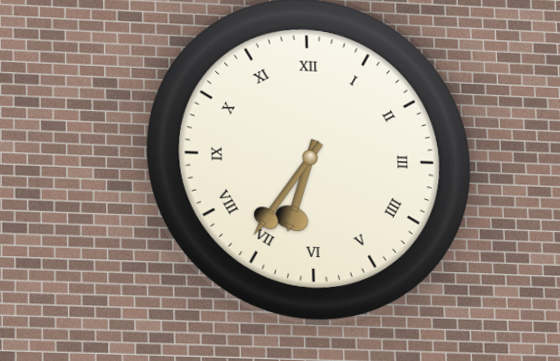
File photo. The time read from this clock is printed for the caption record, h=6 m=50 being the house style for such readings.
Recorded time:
h=6 m=36
